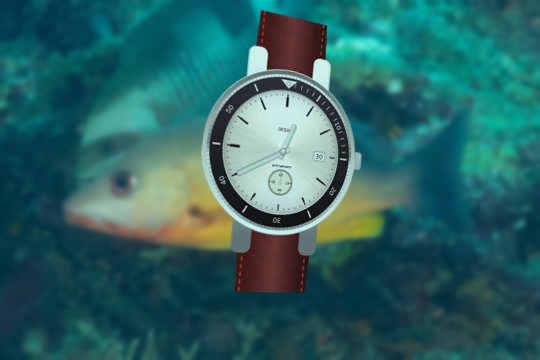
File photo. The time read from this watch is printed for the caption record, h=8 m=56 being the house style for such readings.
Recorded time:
h=12 m=40
